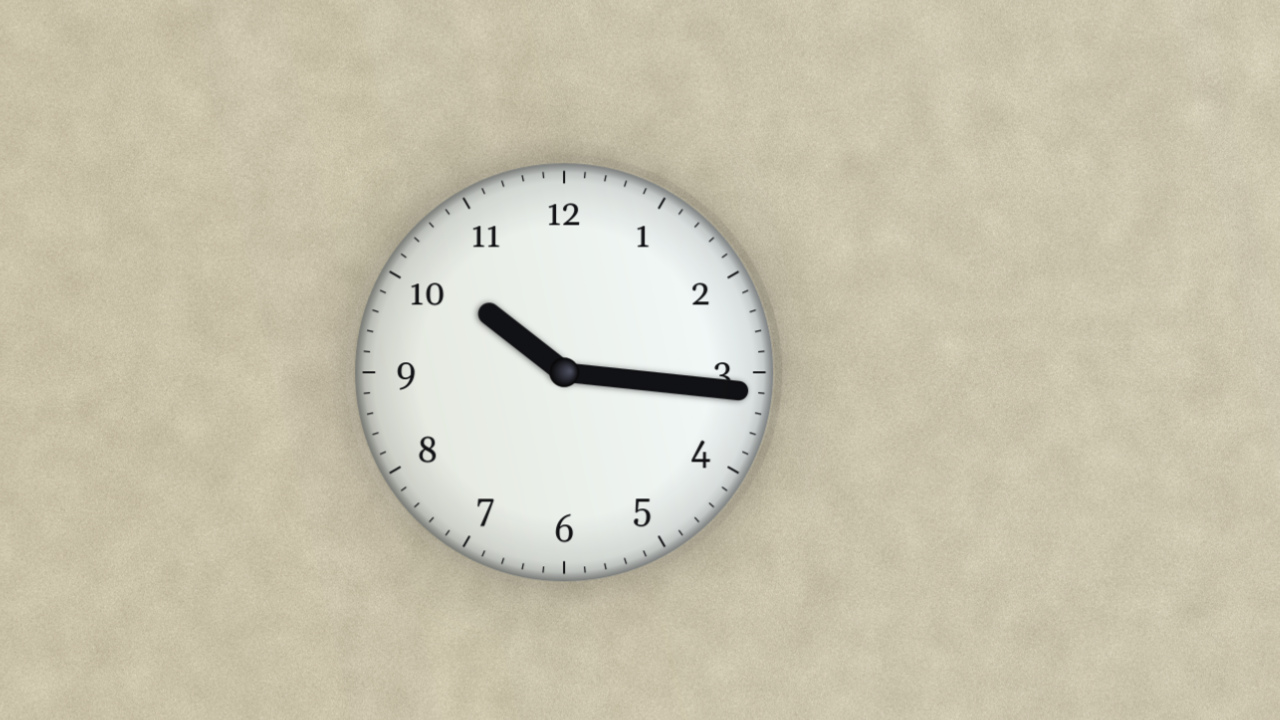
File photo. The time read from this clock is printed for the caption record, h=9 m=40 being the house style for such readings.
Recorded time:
h=10 m=16
